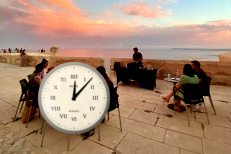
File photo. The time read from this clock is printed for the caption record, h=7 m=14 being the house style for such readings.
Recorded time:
h=12 m=7
